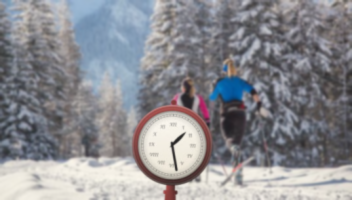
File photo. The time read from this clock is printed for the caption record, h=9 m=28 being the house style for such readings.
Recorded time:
h=1 m=28
